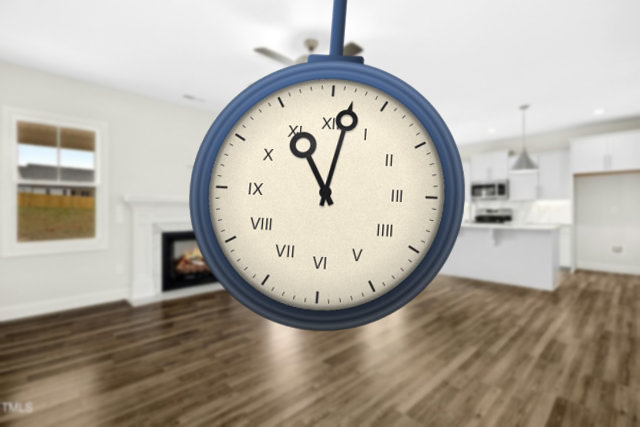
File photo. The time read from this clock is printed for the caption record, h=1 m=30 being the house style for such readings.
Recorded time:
h=11 m=2
